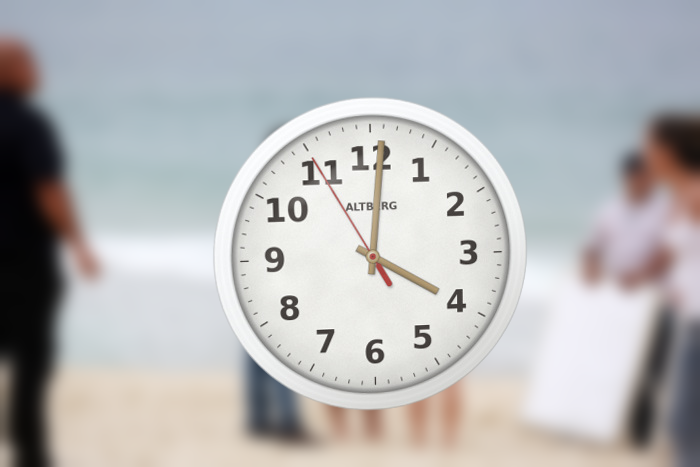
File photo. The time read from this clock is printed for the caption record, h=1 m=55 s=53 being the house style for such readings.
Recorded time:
h=4 m=0 s=55
